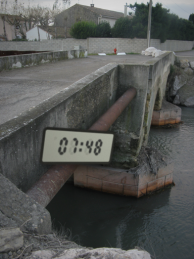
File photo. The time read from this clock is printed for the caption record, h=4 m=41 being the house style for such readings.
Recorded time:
h=7 m=48
